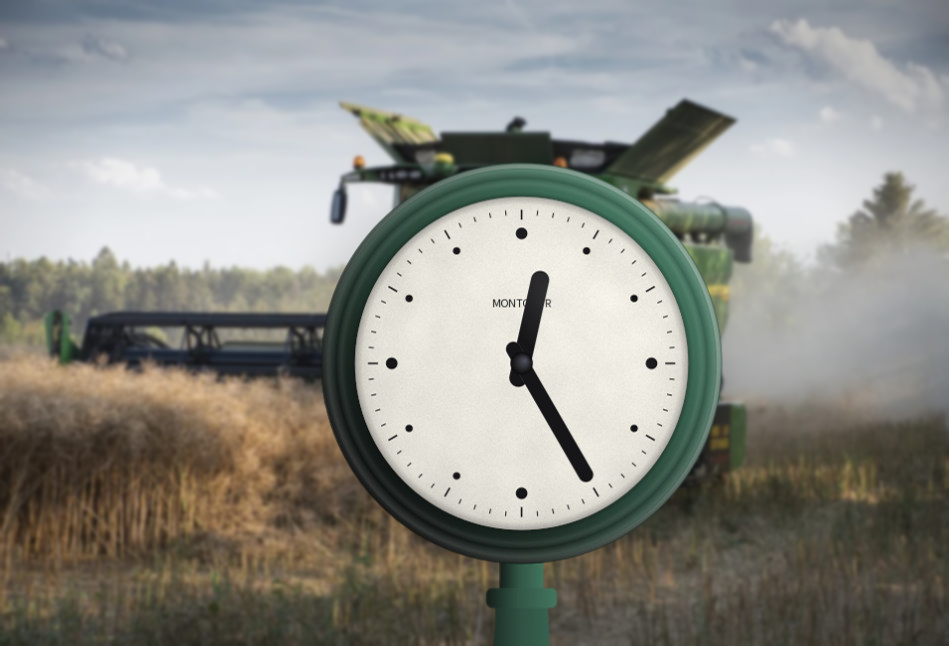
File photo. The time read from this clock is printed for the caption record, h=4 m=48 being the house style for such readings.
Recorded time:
h=12 m=25
